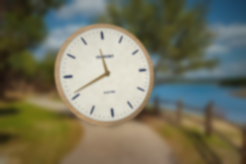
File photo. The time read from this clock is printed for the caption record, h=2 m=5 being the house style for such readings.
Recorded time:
h=11 m=41
